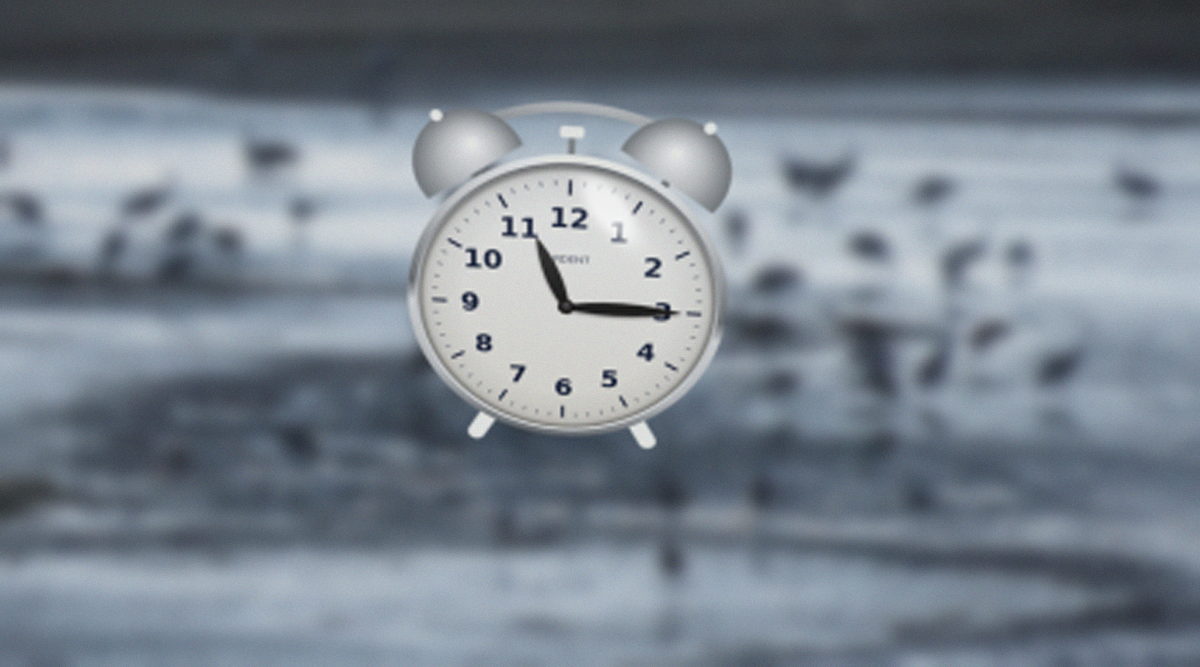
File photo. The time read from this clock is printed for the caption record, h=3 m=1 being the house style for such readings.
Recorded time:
h=11 m=15
